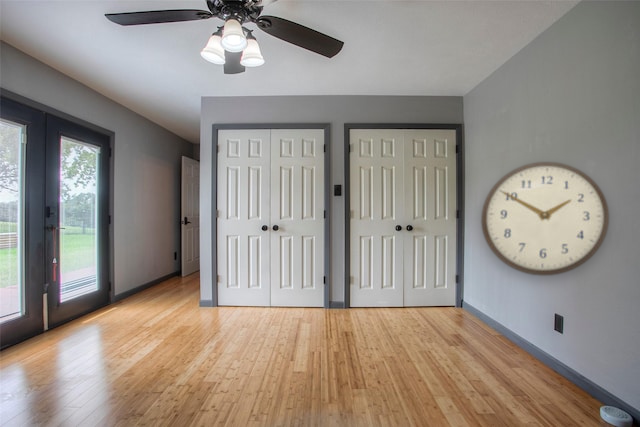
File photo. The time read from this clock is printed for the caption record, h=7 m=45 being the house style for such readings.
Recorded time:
h=1 m=50
